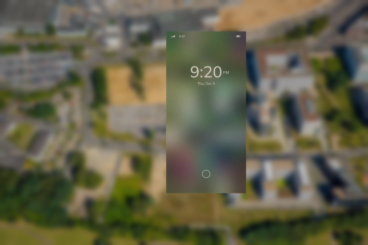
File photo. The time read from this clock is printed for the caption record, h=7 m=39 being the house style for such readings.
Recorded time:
h=9 m=20
